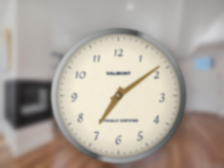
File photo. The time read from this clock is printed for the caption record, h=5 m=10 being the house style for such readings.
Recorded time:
h=7 m=9
